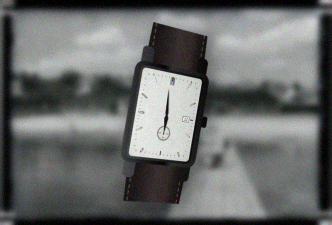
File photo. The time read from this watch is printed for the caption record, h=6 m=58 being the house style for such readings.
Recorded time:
h=5 m=59
